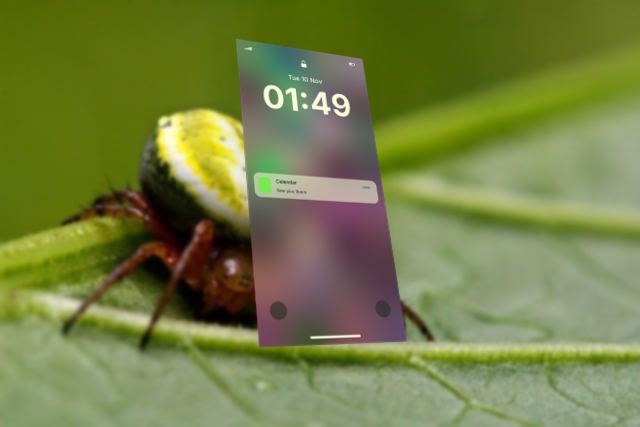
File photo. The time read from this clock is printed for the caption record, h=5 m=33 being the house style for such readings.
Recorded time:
h=1 m=49
